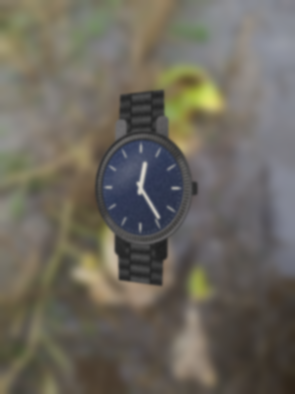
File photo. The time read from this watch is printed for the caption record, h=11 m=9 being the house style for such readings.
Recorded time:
h=12 m=24
